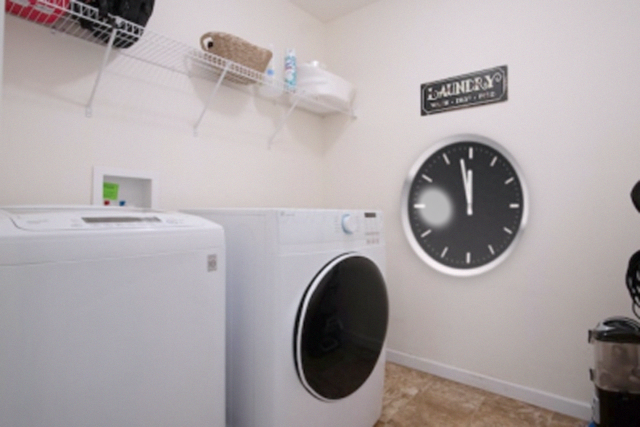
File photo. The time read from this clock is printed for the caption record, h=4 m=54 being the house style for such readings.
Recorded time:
h=11 m=58
